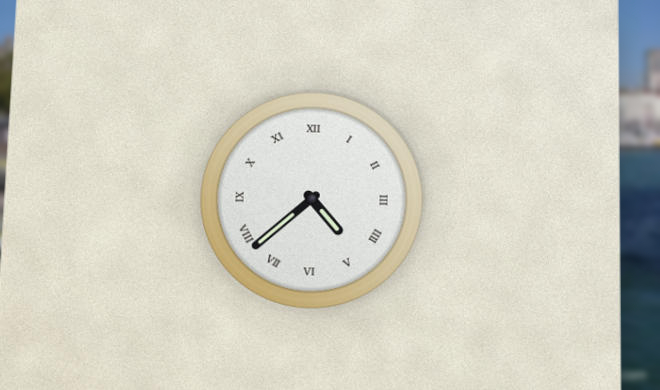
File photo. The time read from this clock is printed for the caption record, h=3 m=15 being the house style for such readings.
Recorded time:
h=4 m=38
